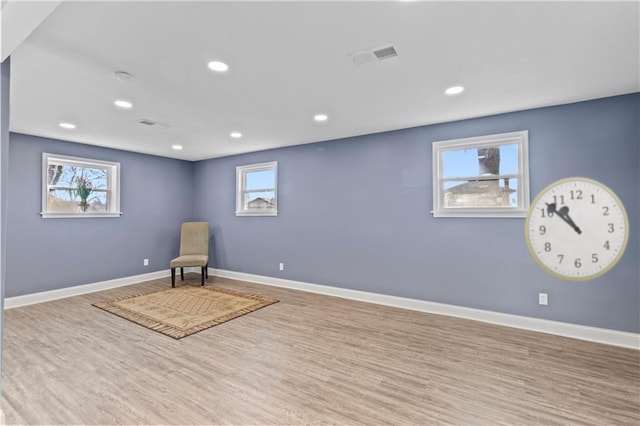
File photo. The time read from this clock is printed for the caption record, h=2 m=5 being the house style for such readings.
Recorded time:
h=10 m=52
